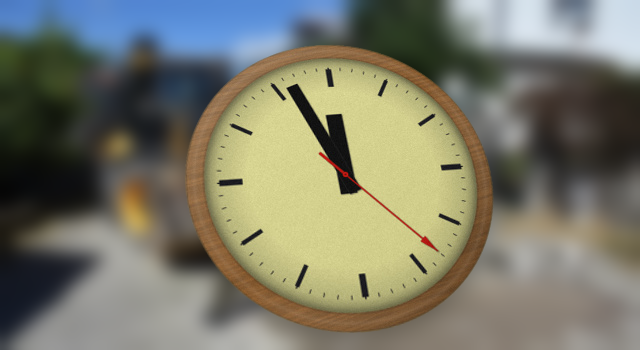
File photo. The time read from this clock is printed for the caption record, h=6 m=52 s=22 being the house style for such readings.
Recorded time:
h=11 m=56 s=23
